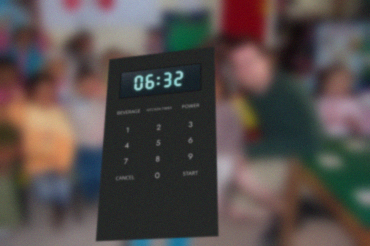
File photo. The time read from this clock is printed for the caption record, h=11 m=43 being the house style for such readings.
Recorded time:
h=6 m=32
